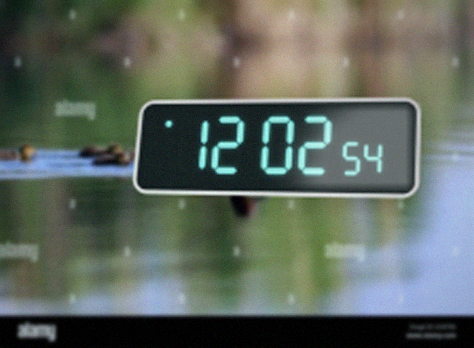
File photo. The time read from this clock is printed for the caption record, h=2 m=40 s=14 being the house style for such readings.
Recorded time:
h=12 m=2 s=54
